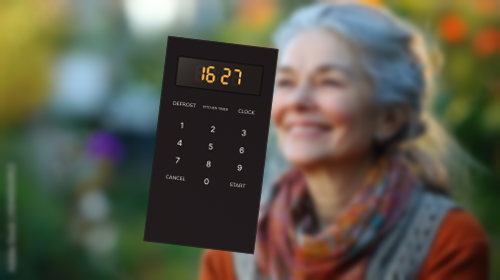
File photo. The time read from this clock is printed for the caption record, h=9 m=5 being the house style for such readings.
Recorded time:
h=16 m=27
